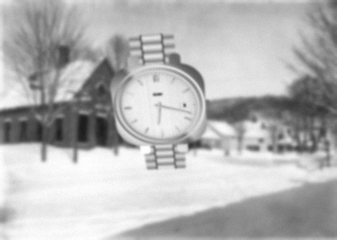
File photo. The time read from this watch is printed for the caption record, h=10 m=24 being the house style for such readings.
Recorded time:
h=6 m=18
